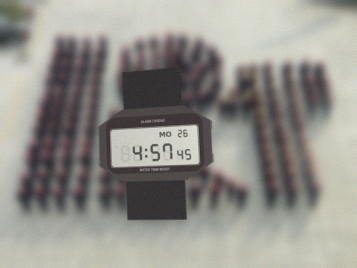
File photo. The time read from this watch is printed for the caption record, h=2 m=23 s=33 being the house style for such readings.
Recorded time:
h=4 m=57 s=45
